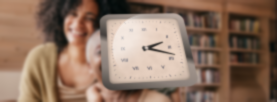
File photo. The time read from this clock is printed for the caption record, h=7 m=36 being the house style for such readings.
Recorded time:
h=2 m=18
